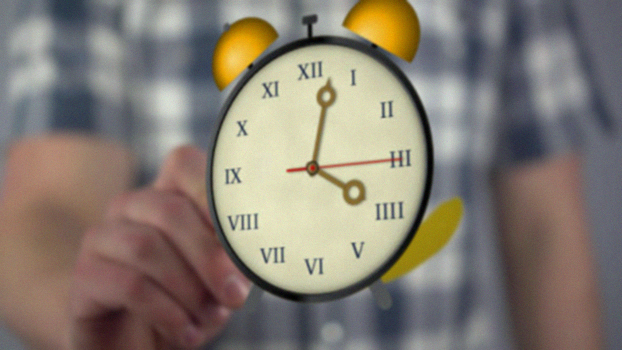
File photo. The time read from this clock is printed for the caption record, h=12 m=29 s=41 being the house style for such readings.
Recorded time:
h=4 m=2 s=15
